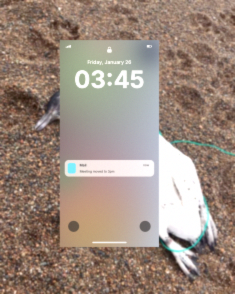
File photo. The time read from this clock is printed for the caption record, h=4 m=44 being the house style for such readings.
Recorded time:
h=3 m=45
